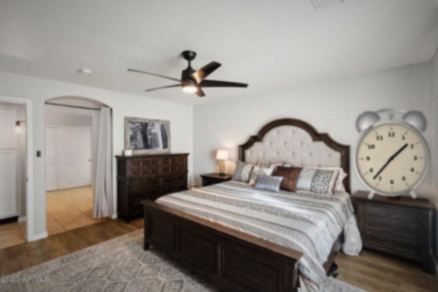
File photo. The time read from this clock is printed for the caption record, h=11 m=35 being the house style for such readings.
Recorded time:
h=1 m=37
